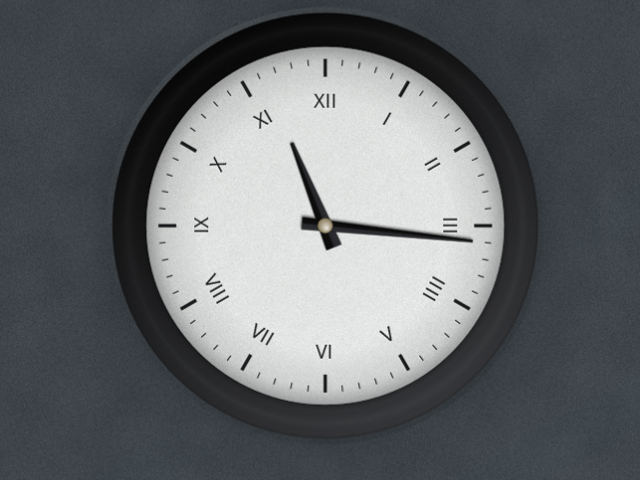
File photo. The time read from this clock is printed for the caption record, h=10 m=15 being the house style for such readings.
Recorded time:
h=11 m=16
